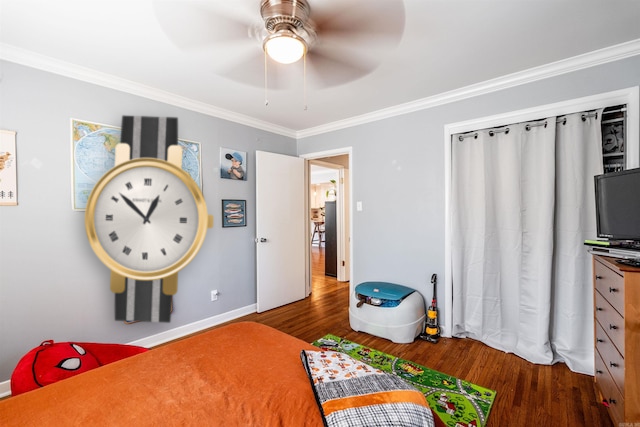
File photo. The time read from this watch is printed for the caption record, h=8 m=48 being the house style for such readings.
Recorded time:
h=12 m=52
